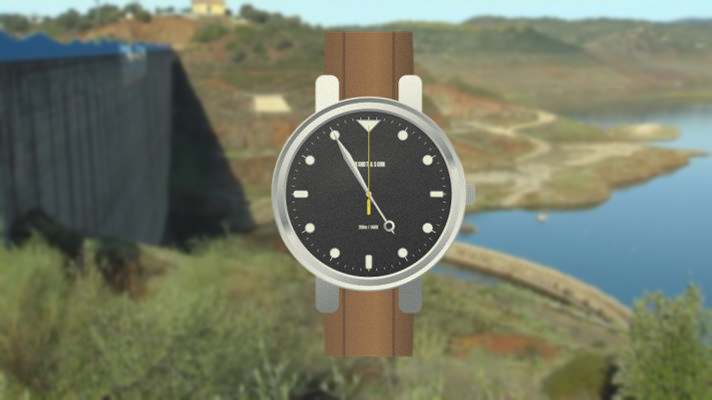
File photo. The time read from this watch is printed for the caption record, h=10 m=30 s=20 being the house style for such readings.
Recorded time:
h=4 m=55 s=0
